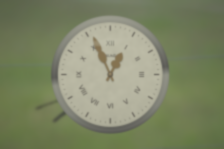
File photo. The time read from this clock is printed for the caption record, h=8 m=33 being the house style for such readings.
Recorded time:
h=12 m=56
